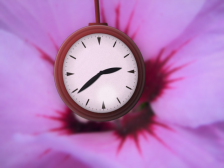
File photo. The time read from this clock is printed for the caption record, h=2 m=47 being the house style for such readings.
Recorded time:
h=2 m=39
